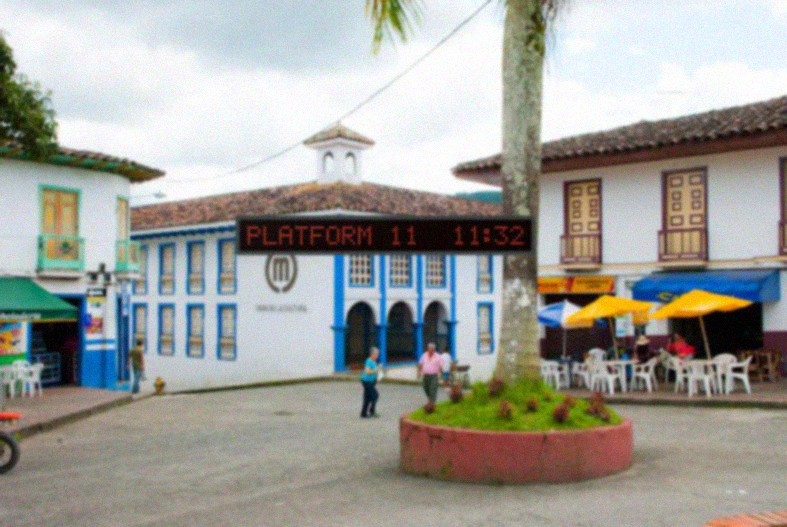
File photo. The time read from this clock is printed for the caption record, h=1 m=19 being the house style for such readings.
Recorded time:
h=11 m=32
